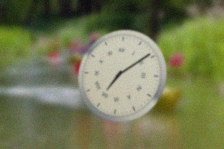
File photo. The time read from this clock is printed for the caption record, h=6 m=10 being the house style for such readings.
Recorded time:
h=7 m=9
